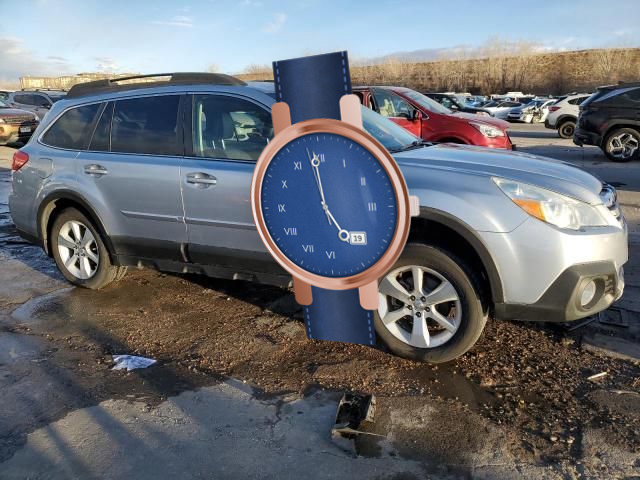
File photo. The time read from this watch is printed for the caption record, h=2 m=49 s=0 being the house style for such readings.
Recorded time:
h=4 m=58 s=58
